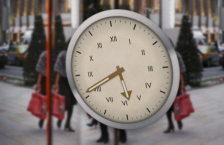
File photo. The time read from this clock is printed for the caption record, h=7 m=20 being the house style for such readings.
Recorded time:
h=5 m=41
